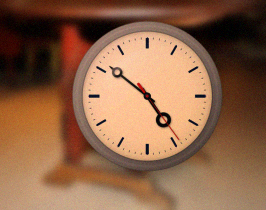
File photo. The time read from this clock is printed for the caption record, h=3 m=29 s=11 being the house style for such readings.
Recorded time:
h=4 m=51 s=24
